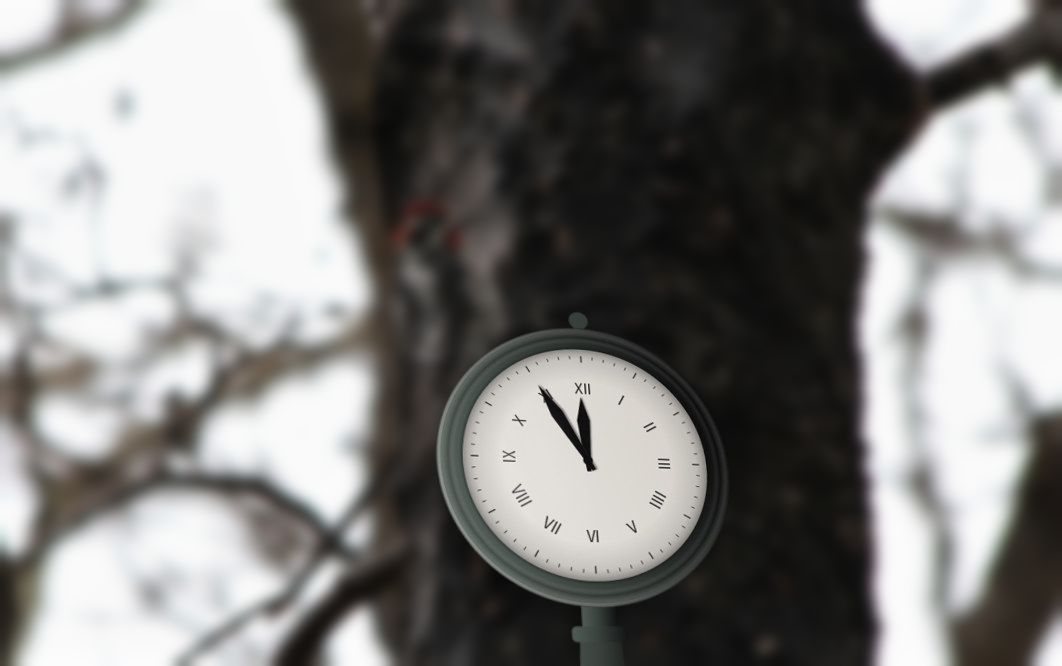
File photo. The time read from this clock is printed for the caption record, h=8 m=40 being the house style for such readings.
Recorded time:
h=11 m=55
